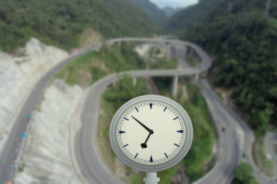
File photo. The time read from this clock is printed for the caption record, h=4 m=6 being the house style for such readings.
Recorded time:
h=6 m=52
